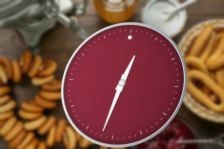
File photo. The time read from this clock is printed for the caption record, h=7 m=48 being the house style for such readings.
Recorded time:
h=12 m=32
